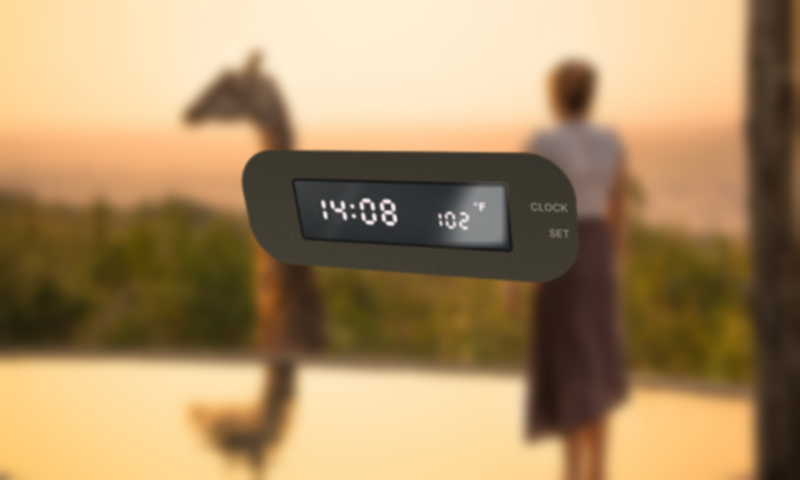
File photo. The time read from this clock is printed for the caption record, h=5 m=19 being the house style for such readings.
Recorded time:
h=14 m=8
